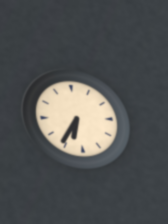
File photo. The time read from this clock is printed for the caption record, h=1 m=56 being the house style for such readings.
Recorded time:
h=6 m=36
